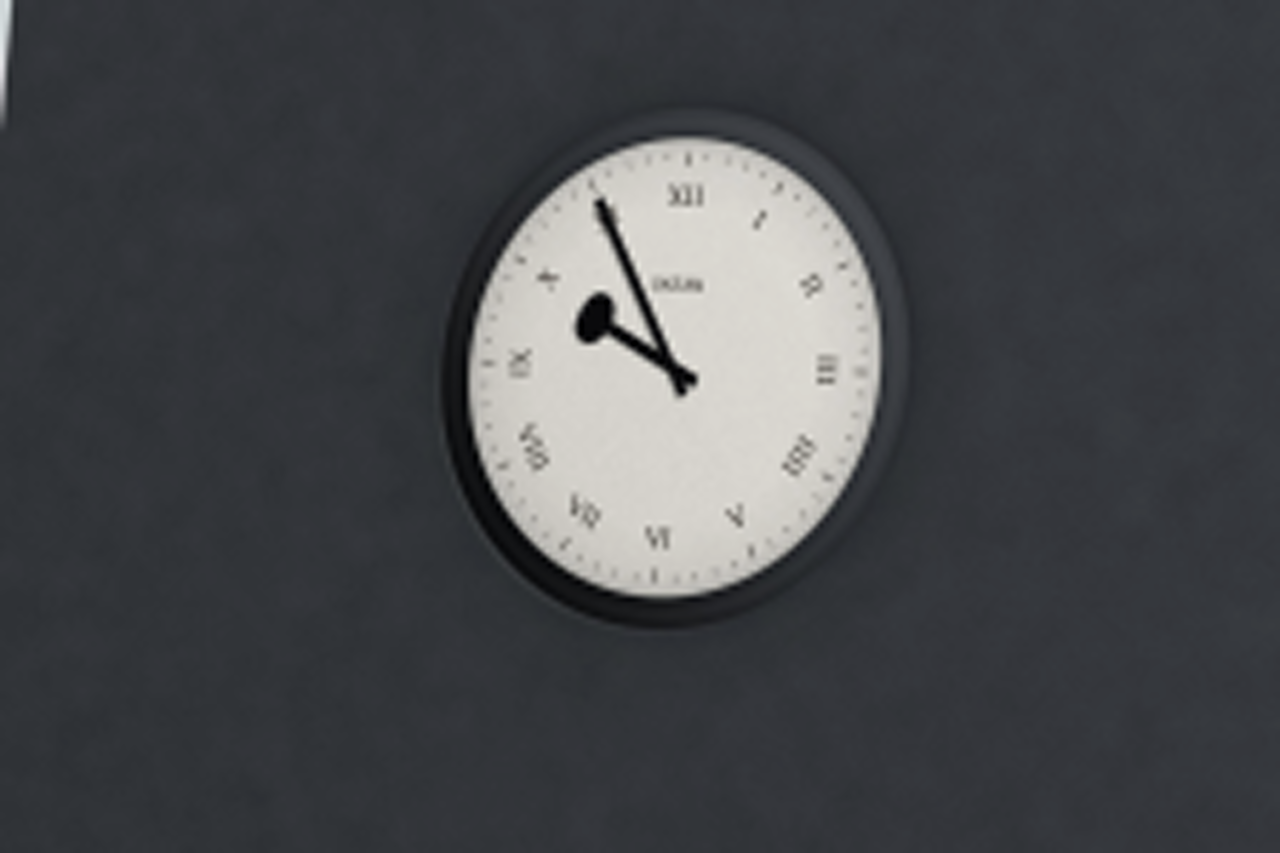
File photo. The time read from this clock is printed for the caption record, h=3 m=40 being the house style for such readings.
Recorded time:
h=9 m=55
